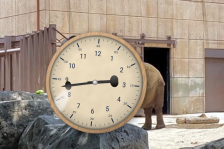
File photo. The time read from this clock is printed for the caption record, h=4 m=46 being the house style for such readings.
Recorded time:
h=2 m=43
